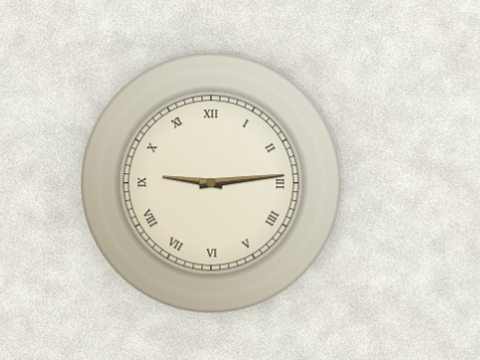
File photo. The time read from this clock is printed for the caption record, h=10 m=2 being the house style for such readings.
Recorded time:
h=9 m=14
